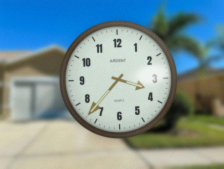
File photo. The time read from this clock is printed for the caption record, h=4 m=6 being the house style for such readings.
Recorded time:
h=3 m=37
